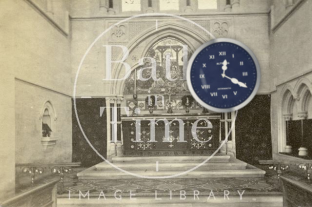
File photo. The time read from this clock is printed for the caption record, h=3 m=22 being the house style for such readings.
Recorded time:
h=12 m=20
